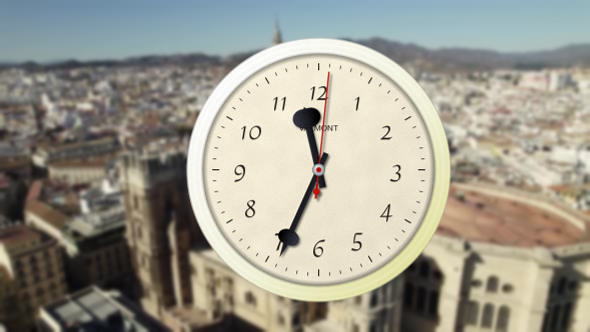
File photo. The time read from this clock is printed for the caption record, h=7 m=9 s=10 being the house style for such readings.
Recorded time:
h=11 m=34 s=1
